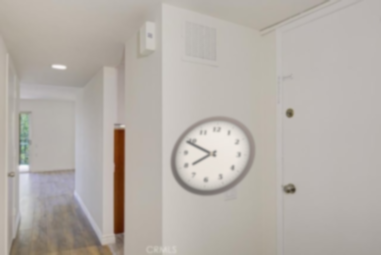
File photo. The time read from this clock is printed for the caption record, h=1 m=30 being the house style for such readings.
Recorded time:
h=7 m=49
